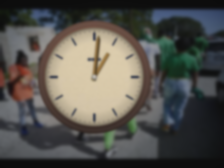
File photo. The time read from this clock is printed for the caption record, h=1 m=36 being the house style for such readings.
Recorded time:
h=1 m=1
